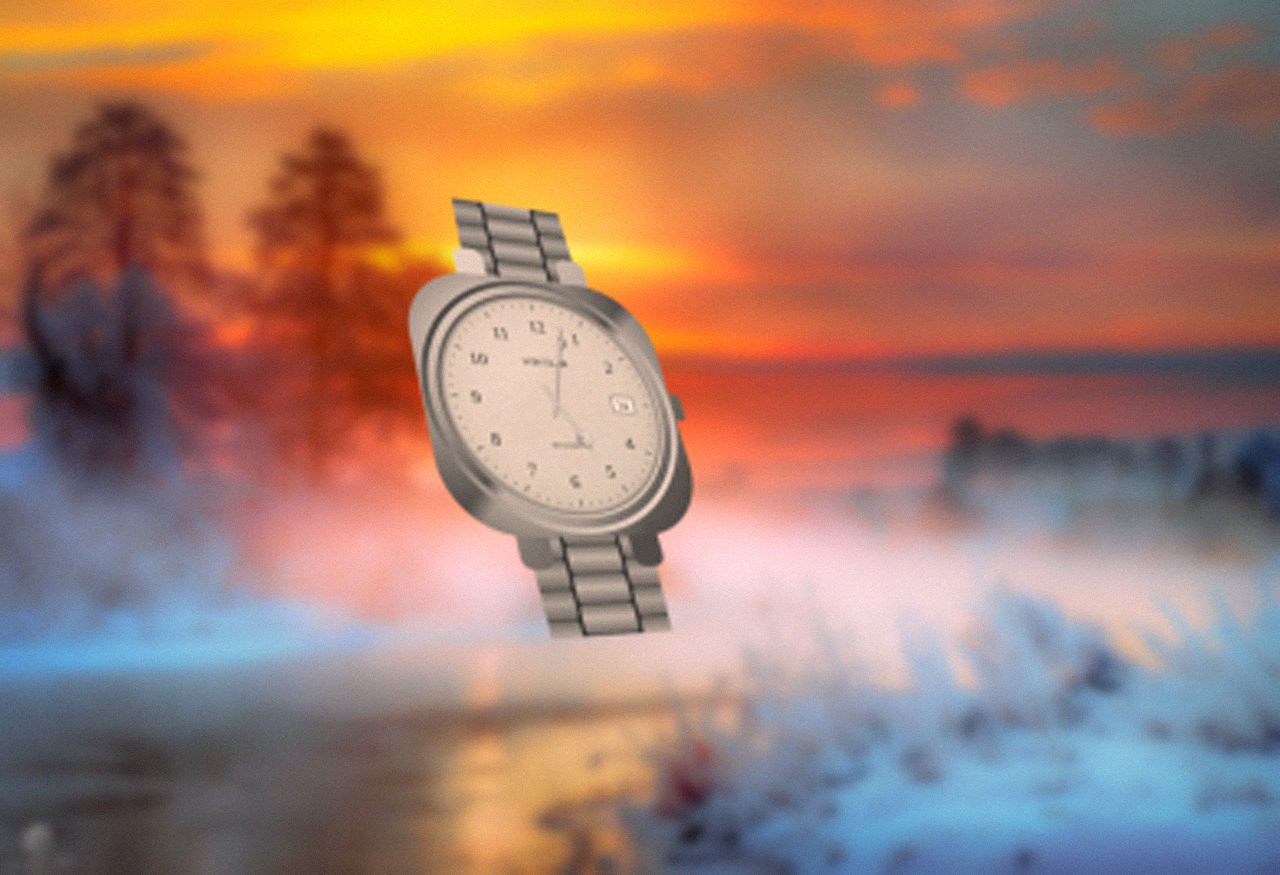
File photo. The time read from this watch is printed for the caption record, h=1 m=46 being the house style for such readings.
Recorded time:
h=5 m=3
